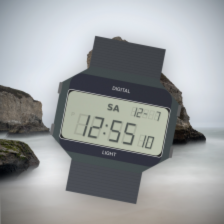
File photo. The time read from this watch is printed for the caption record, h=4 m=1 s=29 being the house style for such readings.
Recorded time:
h=12 m=55 s=10
